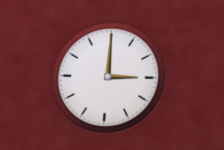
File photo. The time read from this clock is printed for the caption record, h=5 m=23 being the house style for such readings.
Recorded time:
h=3 m=0
